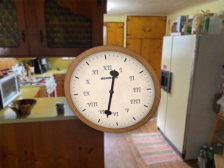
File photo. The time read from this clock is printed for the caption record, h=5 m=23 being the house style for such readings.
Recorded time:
h=12 m=33
